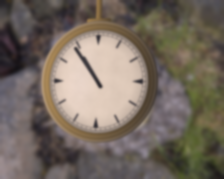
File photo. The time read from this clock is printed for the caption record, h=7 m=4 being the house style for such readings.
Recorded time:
h=10 m=54
